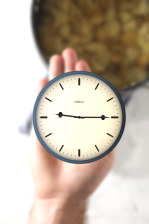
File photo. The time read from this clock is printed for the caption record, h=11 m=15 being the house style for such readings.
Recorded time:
h=9 m=15
